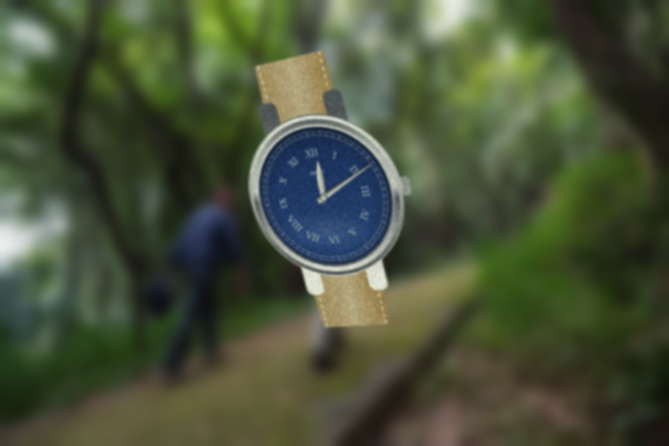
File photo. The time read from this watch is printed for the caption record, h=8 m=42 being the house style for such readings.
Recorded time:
h=12 m=11
